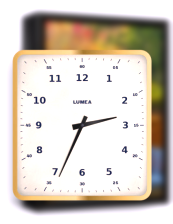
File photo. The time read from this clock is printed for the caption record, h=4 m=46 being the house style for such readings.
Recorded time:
h=2 m=34
